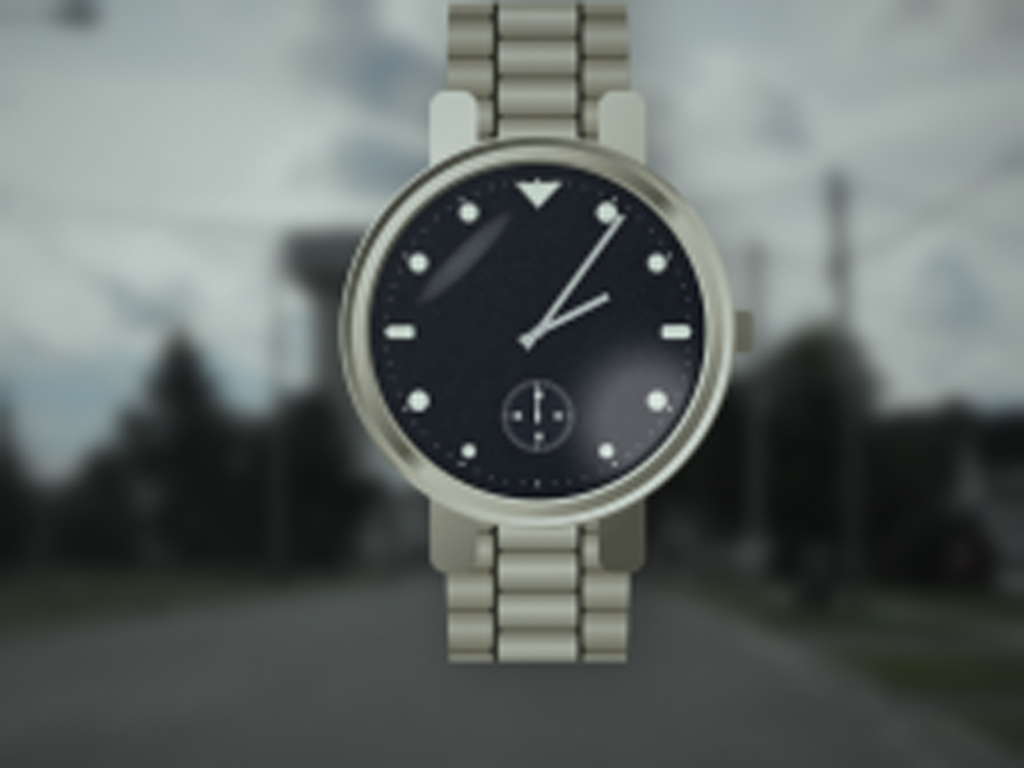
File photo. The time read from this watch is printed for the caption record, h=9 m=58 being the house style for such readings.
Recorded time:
h=2 m=6
